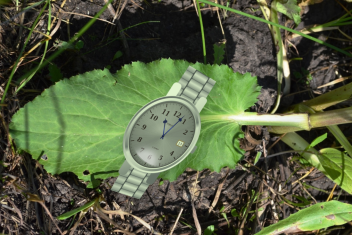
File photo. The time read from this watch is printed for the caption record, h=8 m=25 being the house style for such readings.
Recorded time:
h=11 m=3
